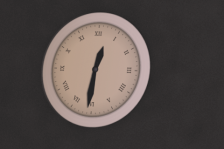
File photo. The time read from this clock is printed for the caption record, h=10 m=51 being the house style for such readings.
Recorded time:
h=12 m=31
